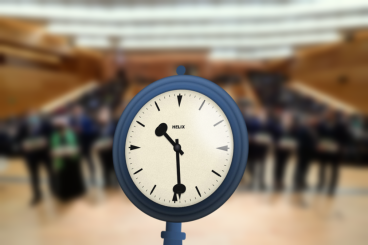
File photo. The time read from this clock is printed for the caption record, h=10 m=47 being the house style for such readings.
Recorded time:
h=10 m=29
